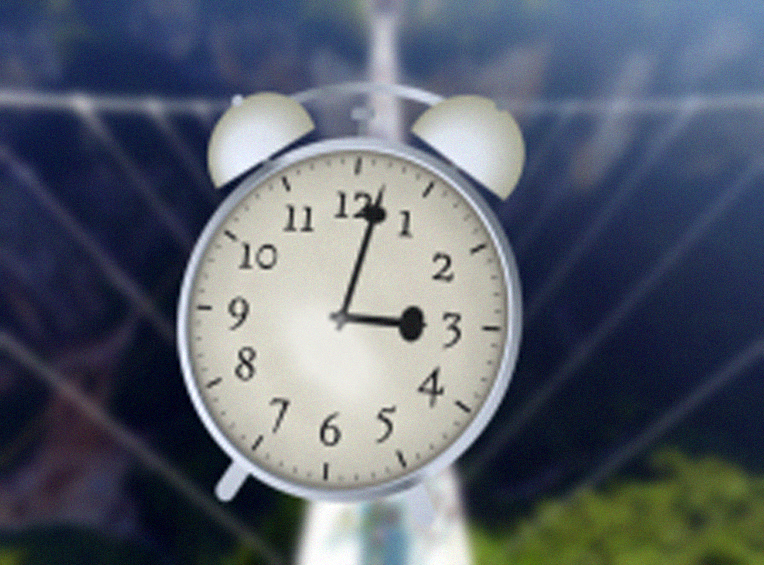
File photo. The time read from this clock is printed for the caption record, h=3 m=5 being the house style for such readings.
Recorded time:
h=3 m=2
